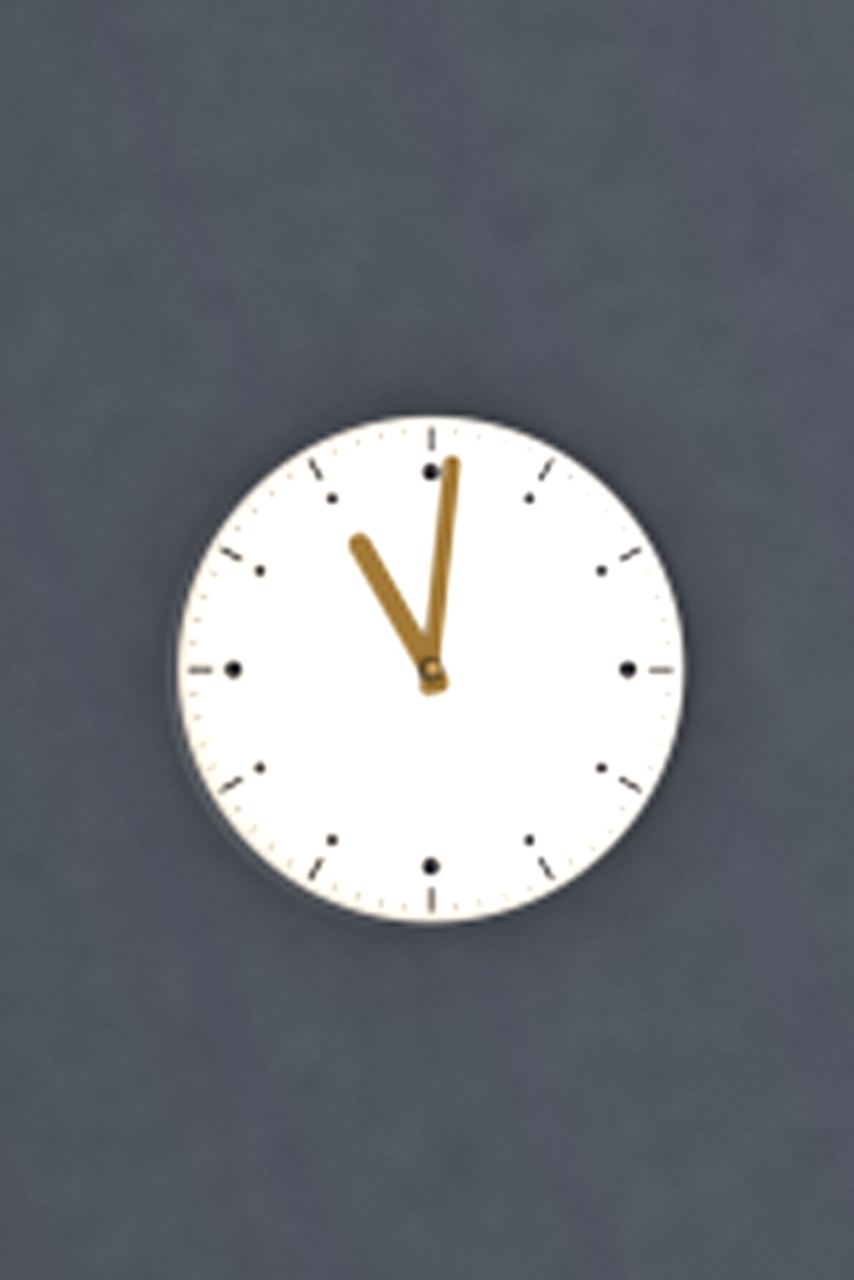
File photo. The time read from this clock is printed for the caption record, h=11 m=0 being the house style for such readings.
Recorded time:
h=11 m=1
